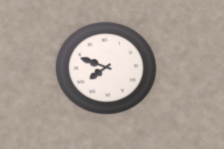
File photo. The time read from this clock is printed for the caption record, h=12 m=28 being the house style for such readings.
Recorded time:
h=7 m=49
